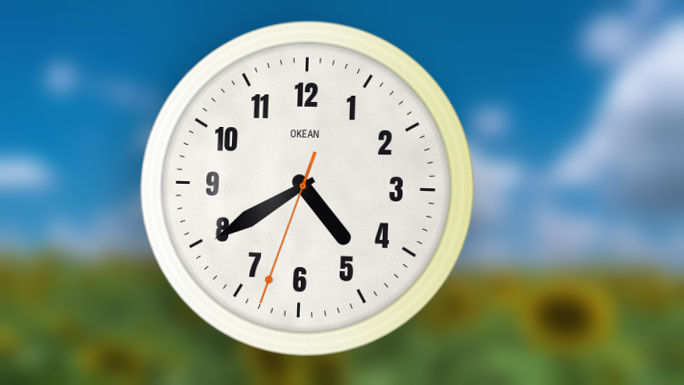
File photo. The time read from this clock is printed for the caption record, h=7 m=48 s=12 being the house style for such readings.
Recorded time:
h=4 m=39 s=33
